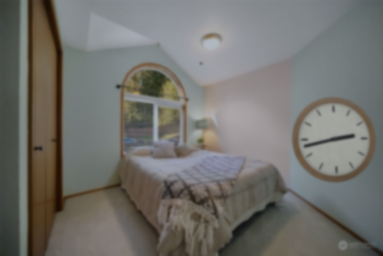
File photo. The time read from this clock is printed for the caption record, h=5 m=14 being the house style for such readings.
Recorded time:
h=2 m=43
